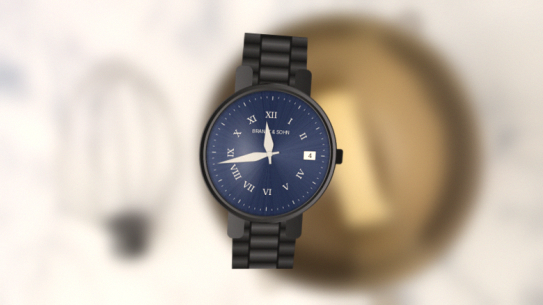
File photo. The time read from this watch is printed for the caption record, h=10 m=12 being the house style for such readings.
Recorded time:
h=11 m=43
